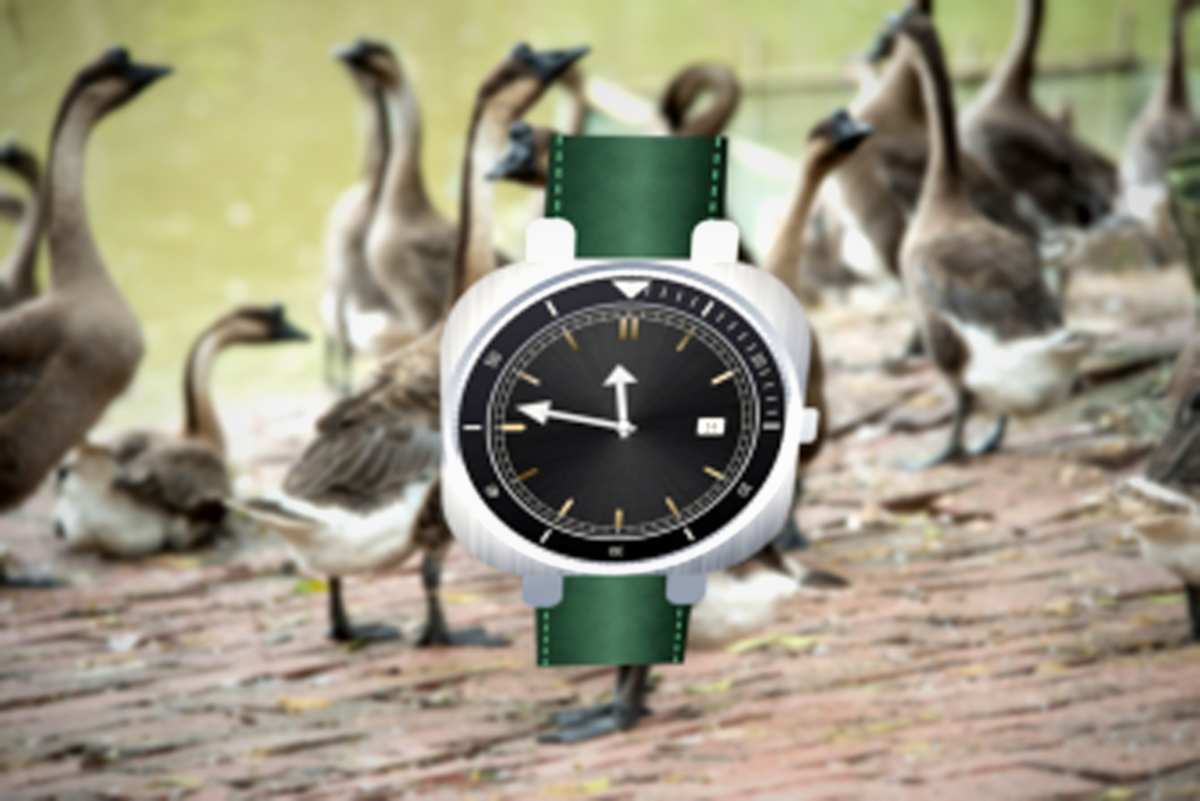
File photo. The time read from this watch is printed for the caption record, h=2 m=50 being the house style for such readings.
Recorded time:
h=11 m=47
